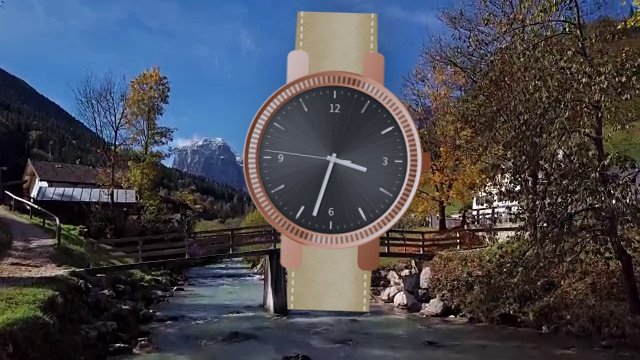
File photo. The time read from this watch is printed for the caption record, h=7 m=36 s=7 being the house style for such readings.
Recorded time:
h=3 m=32 s=46
